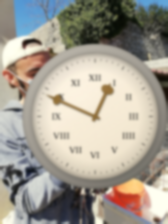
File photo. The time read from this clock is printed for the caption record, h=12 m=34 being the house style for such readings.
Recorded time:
h=12 m=49
